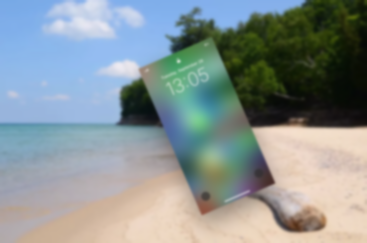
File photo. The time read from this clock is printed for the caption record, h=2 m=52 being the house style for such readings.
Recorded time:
h=13 m=5
